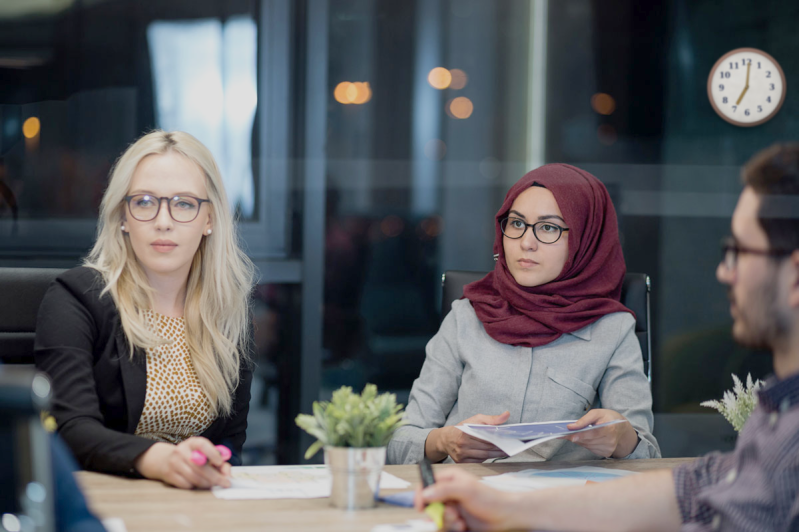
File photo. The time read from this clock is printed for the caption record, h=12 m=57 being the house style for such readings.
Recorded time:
h=7 m=1
